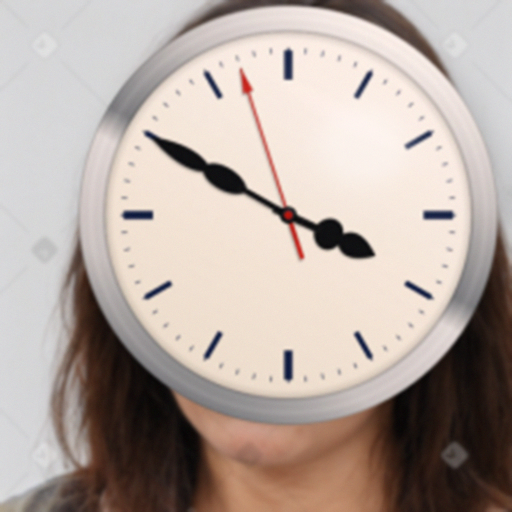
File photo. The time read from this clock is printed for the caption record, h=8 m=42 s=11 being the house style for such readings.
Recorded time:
h=3 m=49 s=57
